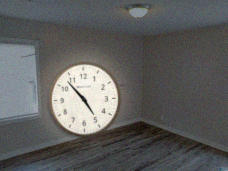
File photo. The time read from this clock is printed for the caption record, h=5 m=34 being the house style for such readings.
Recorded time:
h=4 m=53
